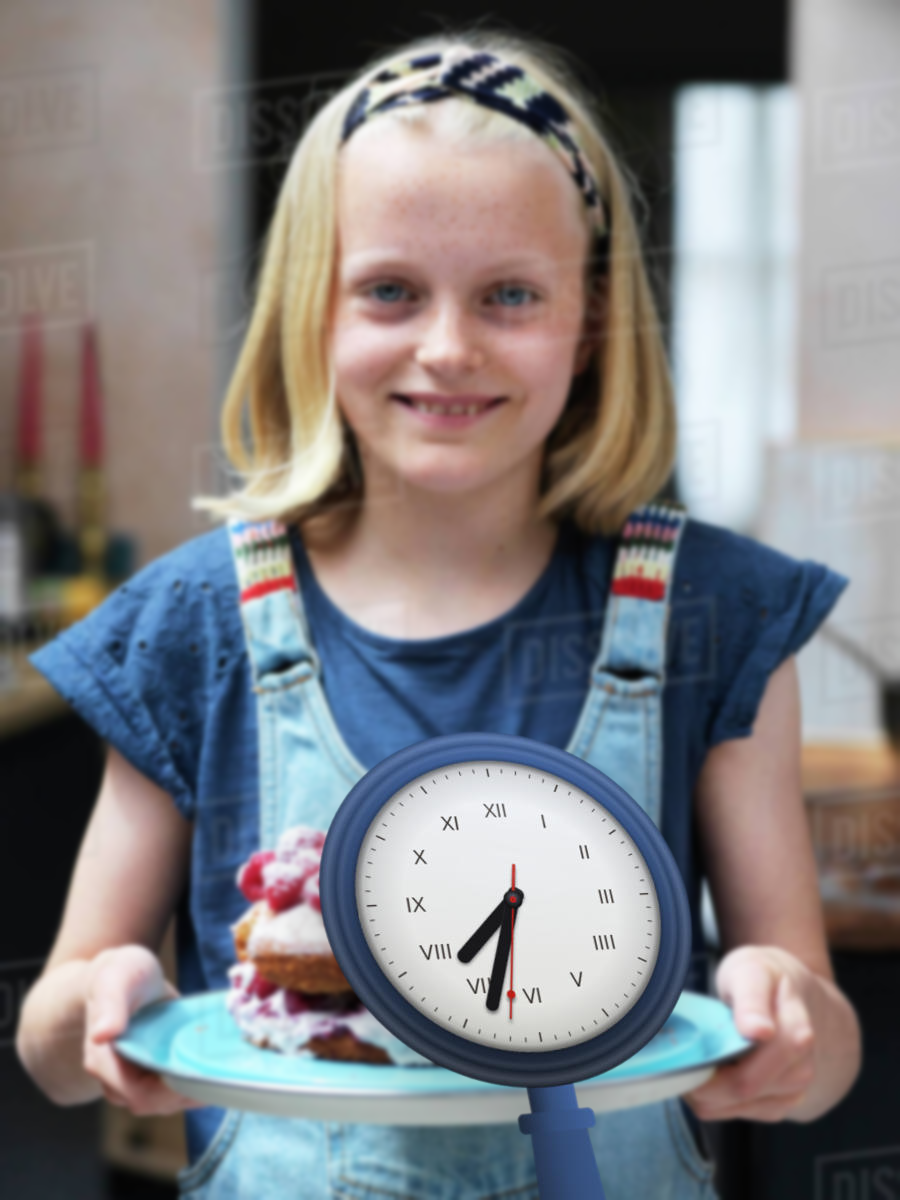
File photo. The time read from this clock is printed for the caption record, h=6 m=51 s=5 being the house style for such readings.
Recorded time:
h=7 m=33 s=32
